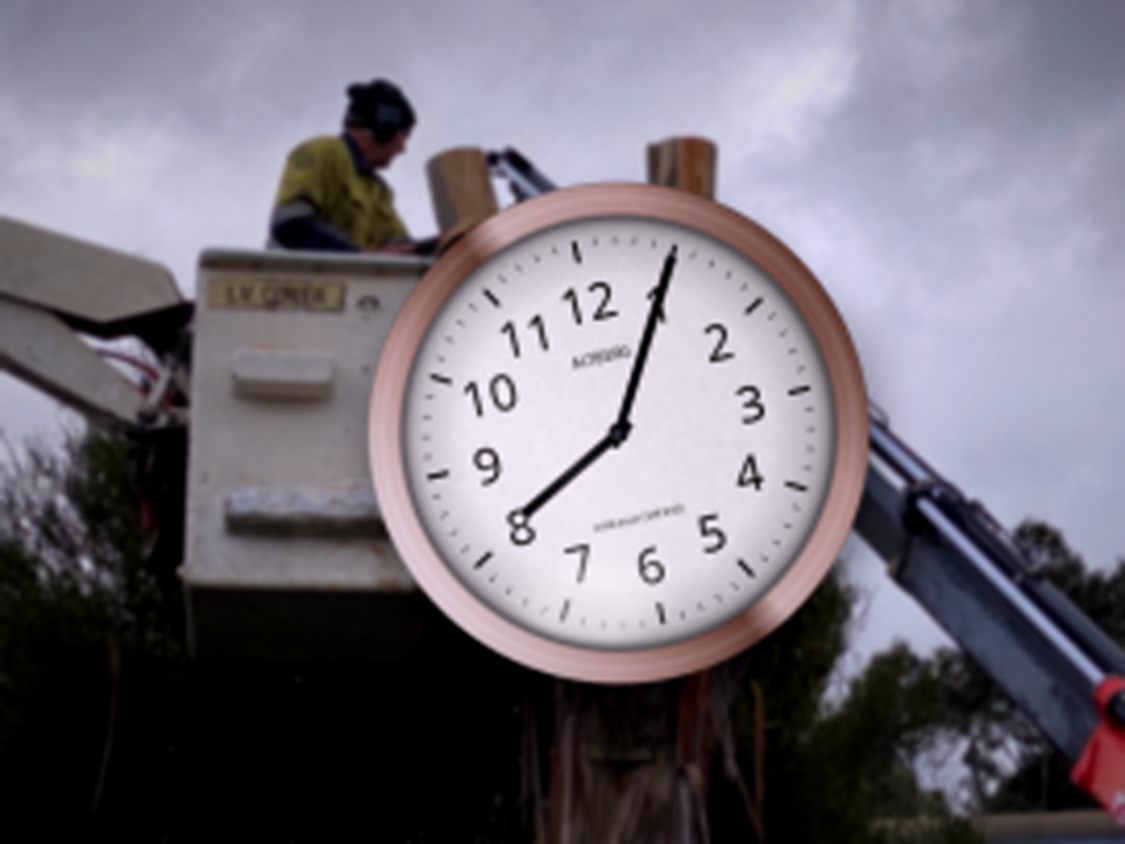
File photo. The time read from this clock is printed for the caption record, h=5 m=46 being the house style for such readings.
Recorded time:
h=8 m=5
